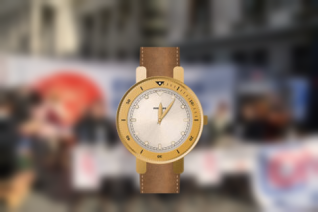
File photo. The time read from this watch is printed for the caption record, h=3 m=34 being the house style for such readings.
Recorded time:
h=12 m=6
